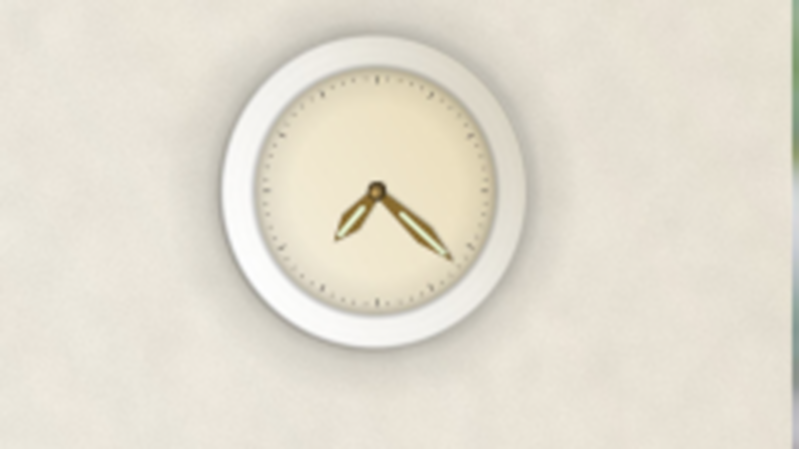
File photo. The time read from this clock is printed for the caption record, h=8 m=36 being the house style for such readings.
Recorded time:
h=7 m=22
